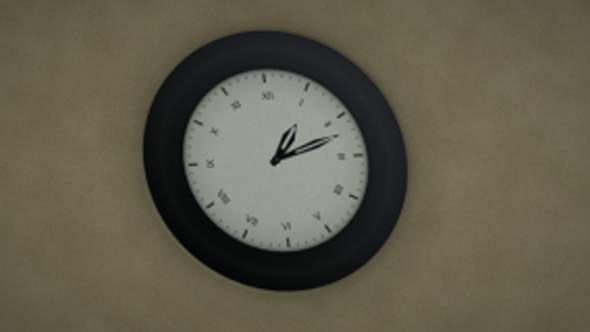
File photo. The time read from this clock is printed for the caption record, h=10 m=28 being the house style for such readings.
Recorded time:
h=1 m=12
